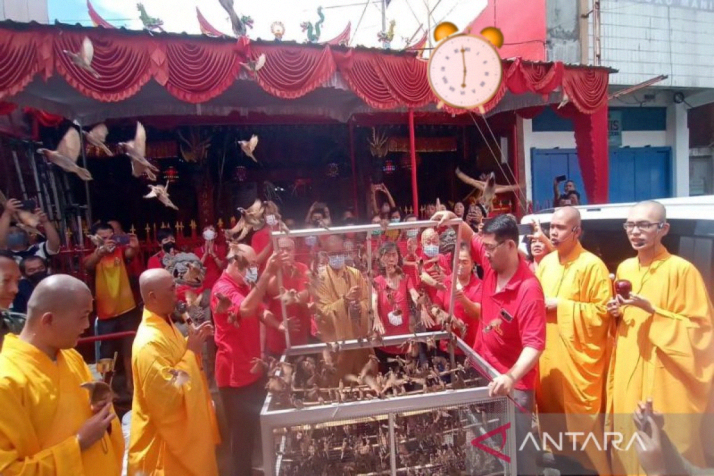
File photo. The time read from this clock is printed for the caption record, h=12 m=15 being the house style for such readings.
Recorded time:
h=5 m=58
